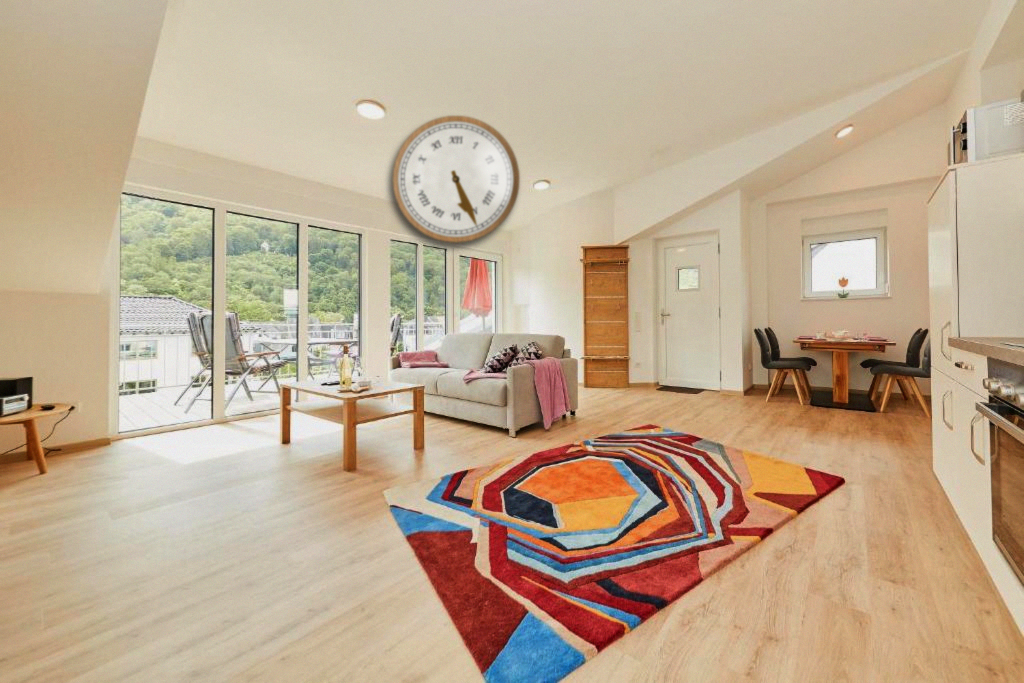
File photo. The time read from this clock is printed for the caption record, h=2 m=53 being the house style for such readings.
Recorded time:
h=5 m=26
